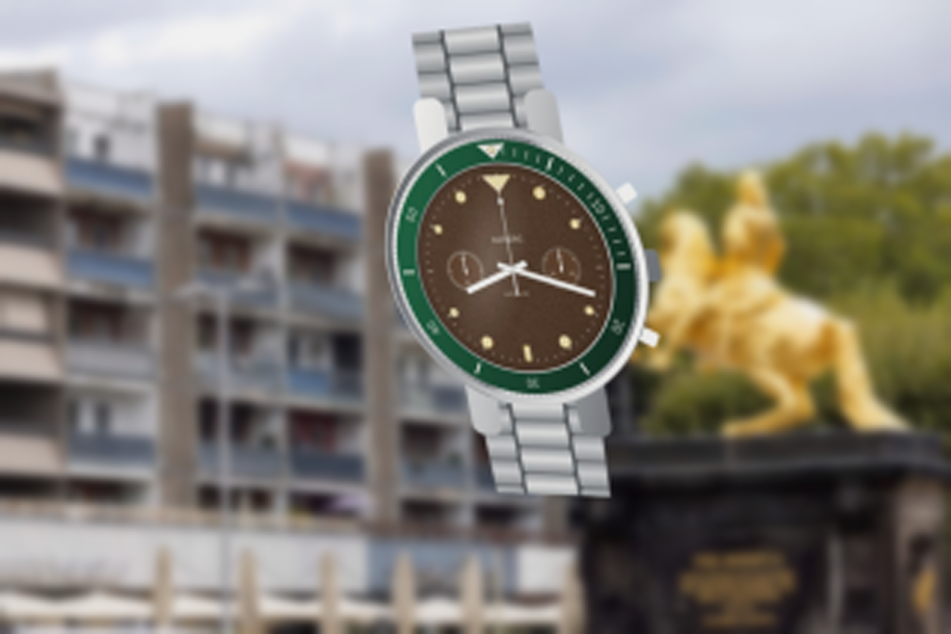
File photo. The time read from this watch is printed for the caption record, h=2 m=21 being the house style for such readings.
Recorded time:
h=8 m=18
